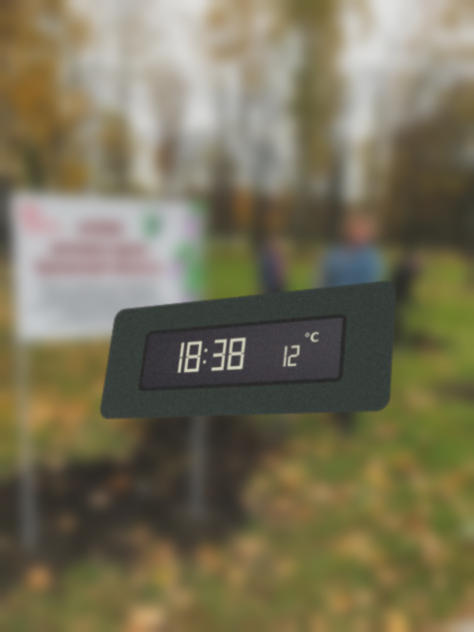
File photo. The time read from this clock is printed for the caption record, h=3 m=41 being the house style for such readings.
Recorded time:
h=18 m=38
